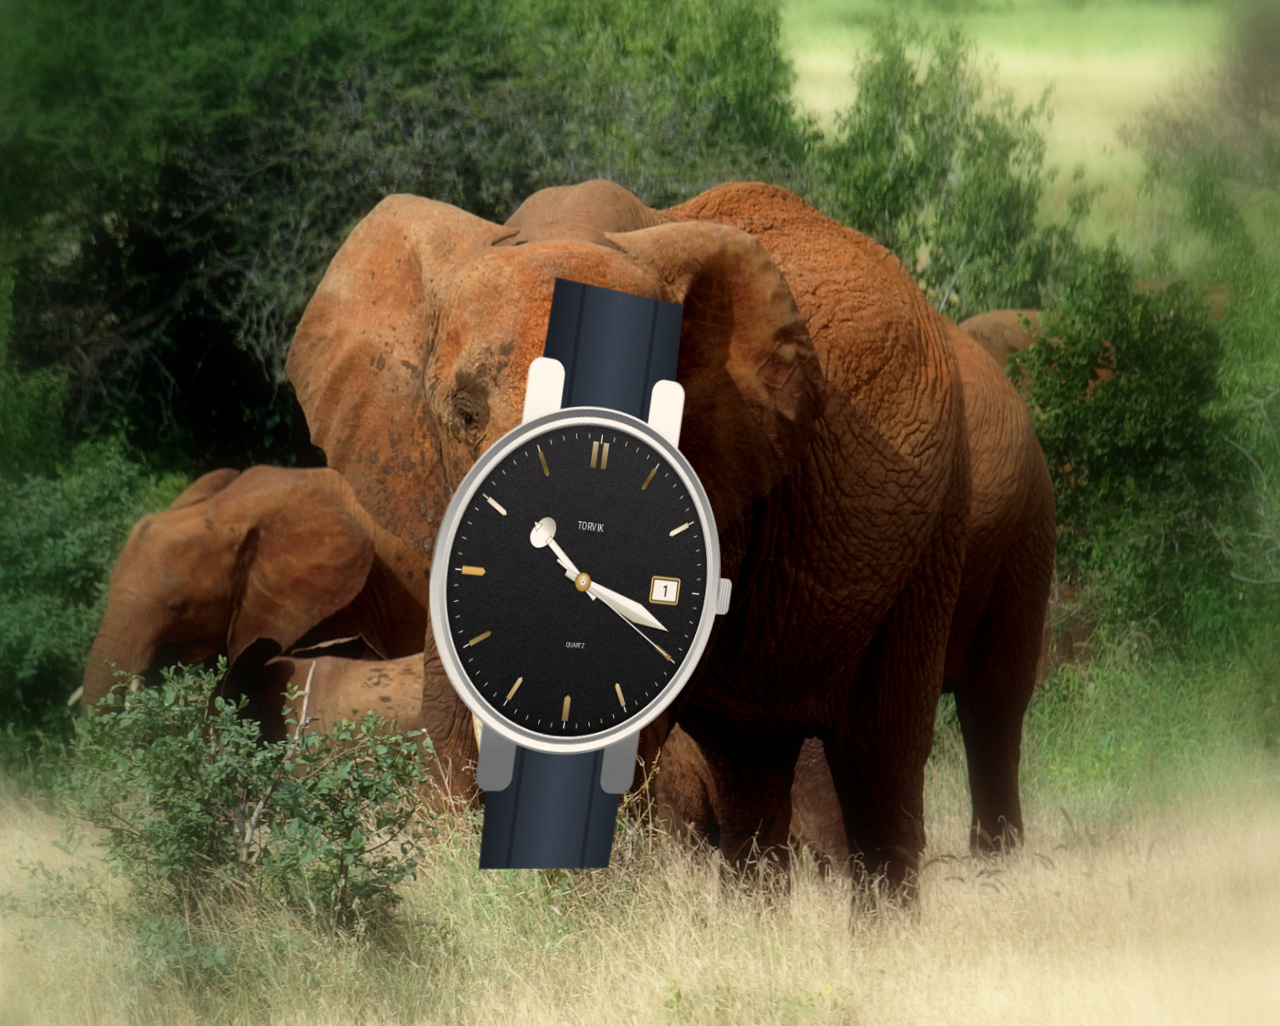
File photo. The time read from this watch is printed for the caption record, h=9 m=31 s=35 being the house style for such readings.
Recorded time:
h=10 m=18 s=20
